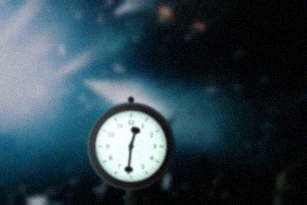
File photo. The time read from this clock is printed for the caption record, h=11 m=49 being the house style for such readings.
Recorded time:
h=12 m=31
